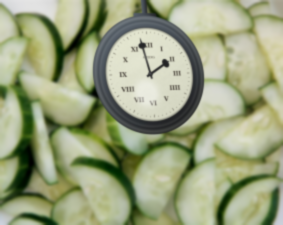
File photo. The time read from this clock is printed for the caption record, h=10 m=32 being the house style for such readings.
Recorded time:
h=1 m=58
